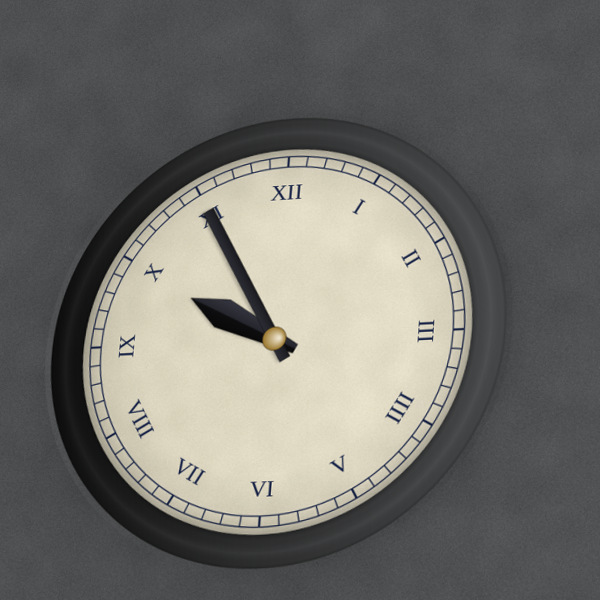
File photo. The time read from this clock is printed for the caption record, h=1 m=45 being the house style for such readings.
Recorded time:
h=9 m=55
